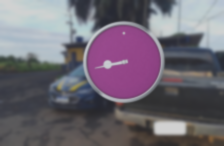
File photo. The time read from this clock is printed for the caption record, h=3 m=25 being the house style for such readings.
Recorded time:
h=8 m=43
